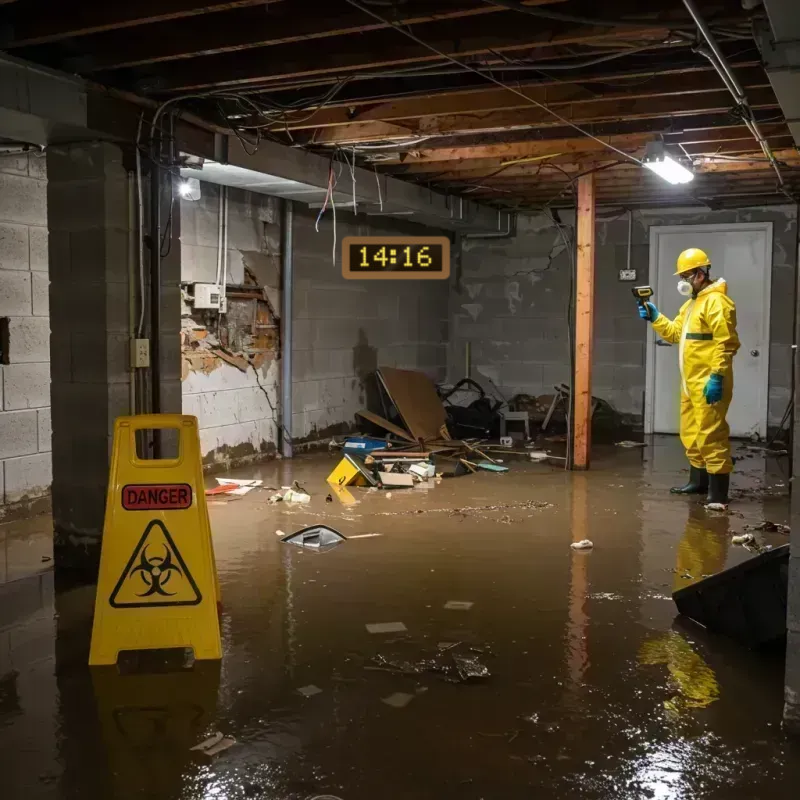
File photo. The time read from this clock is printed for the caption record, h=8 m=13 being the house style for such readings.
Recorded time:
h=14 m=16
